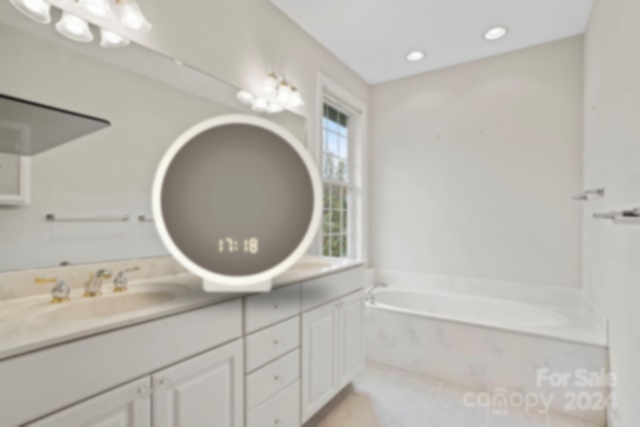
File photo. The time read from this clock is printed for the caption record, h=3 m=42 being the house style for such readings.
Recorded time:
h=17 m=18
